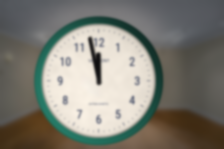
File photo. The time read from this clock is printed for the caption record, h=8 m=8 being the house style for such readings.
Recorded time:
h=11 m=58
